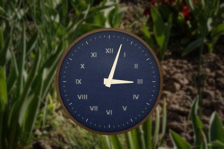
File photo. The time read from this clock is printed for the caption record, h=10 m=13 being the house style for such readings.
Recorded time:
h=3 m=3
